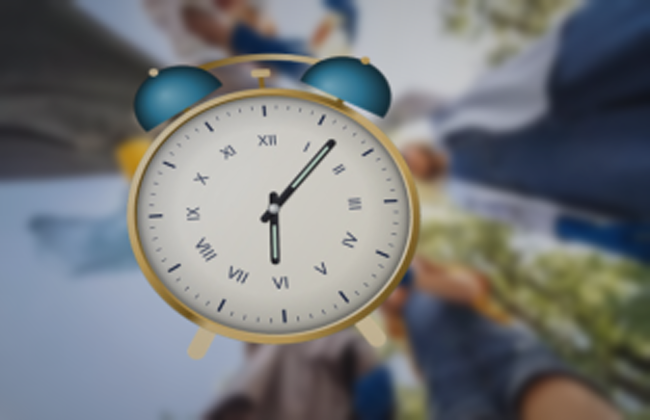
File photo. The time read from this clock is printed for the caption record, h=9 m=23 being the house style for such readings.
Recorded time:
h=6 m=7
